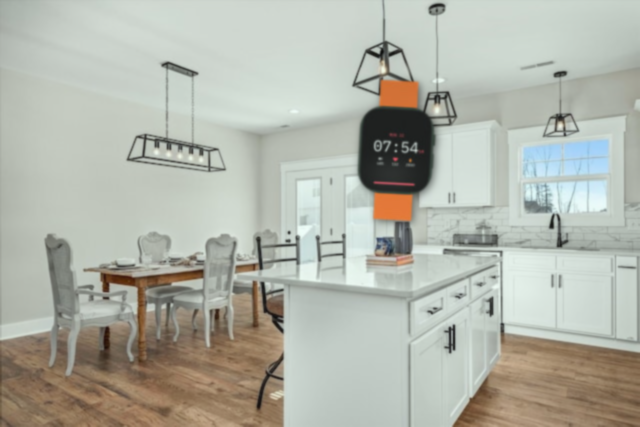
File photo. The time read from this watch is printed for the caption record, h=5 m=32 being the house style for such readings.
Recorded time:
h=7 m=54
